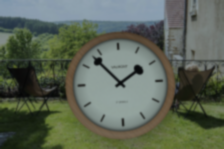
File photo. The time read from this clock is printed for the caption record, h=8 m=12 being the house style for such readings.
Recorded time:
h=1 m=53
